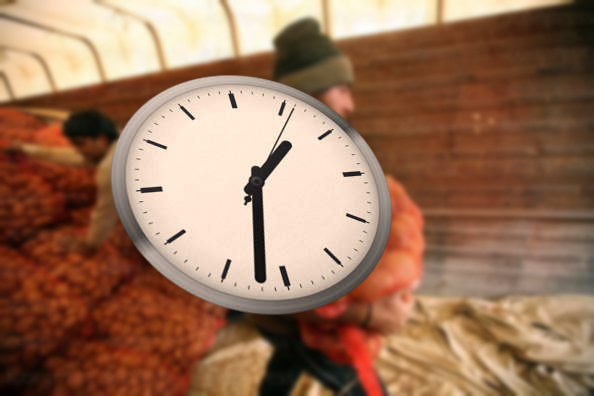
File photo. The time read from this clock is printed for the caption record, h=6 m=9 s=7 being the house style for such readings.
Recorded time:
h=1 m=32 s=6
